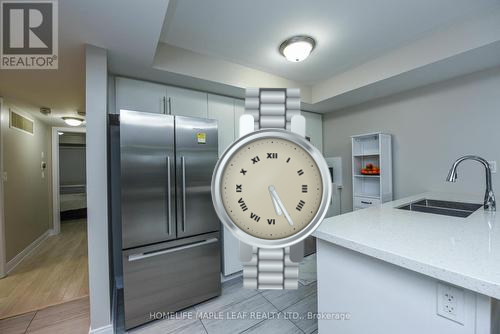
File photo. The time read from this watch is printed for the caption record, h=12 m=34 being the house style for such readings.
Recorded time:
h=5 m=25
